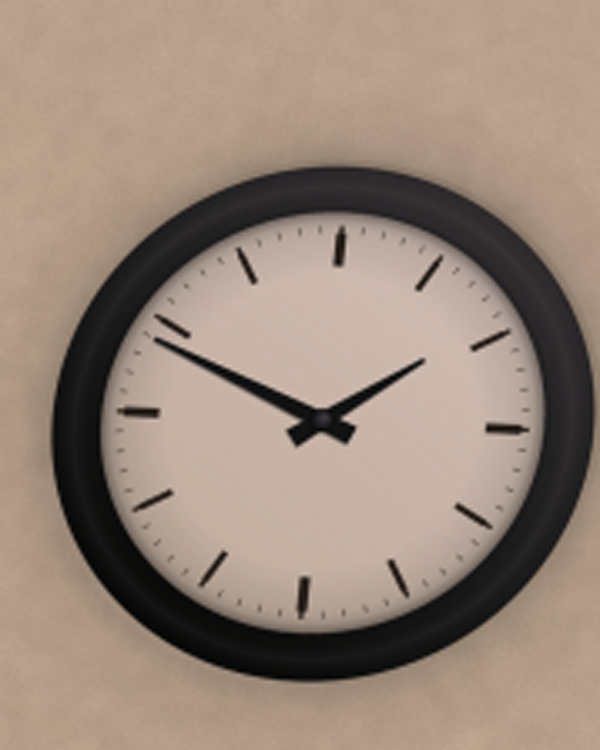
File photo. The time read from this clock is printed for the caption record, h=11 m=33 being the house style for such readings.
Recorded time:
h=1 m=49
